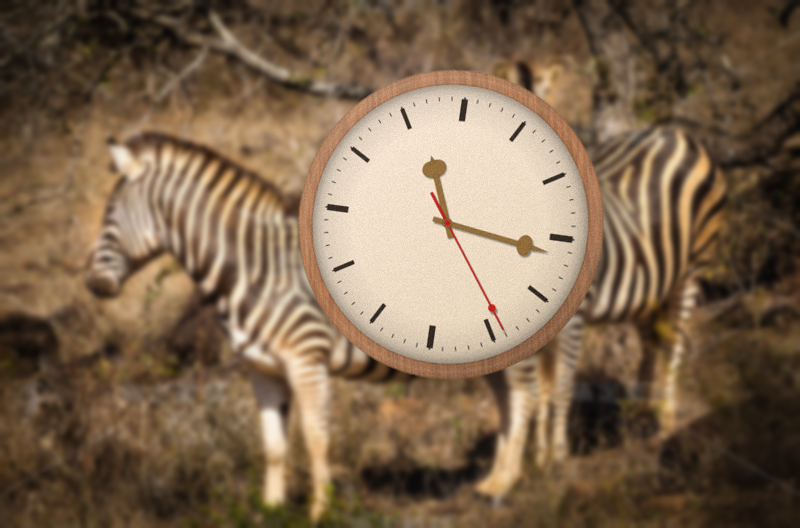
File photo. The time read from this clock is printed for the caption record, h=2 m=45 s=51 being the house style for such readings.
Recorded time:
h=11 m=16 s=24
